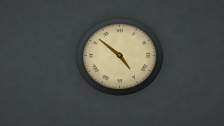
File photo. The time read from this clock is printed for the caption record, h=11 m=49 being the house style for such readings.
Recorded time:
h=4 m=52
